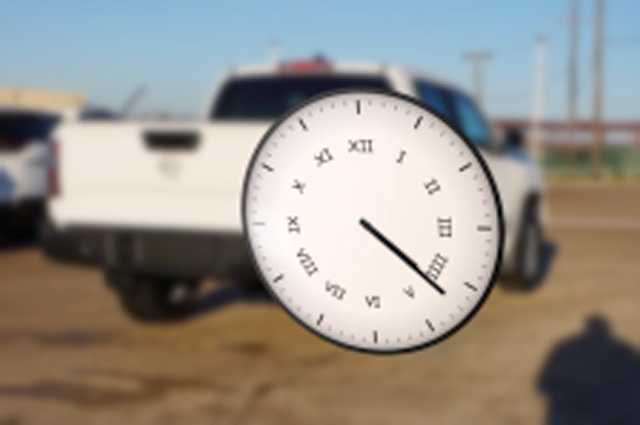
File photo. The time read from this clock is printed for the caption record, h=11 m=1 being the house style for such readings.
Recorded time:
h=4 m=22
